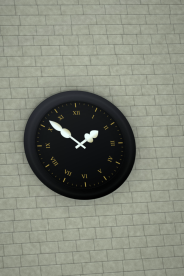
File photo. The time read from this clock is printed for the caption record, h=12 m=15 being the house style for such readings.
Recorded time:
h=1 m=52
